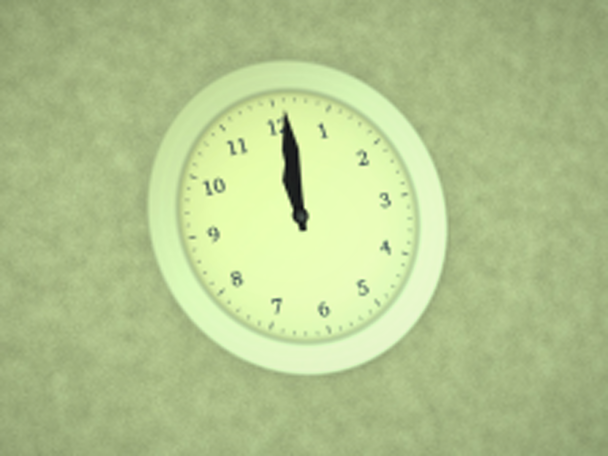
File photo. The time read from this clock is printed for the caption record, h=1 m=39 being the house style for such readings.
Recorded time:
h=12 m=1
